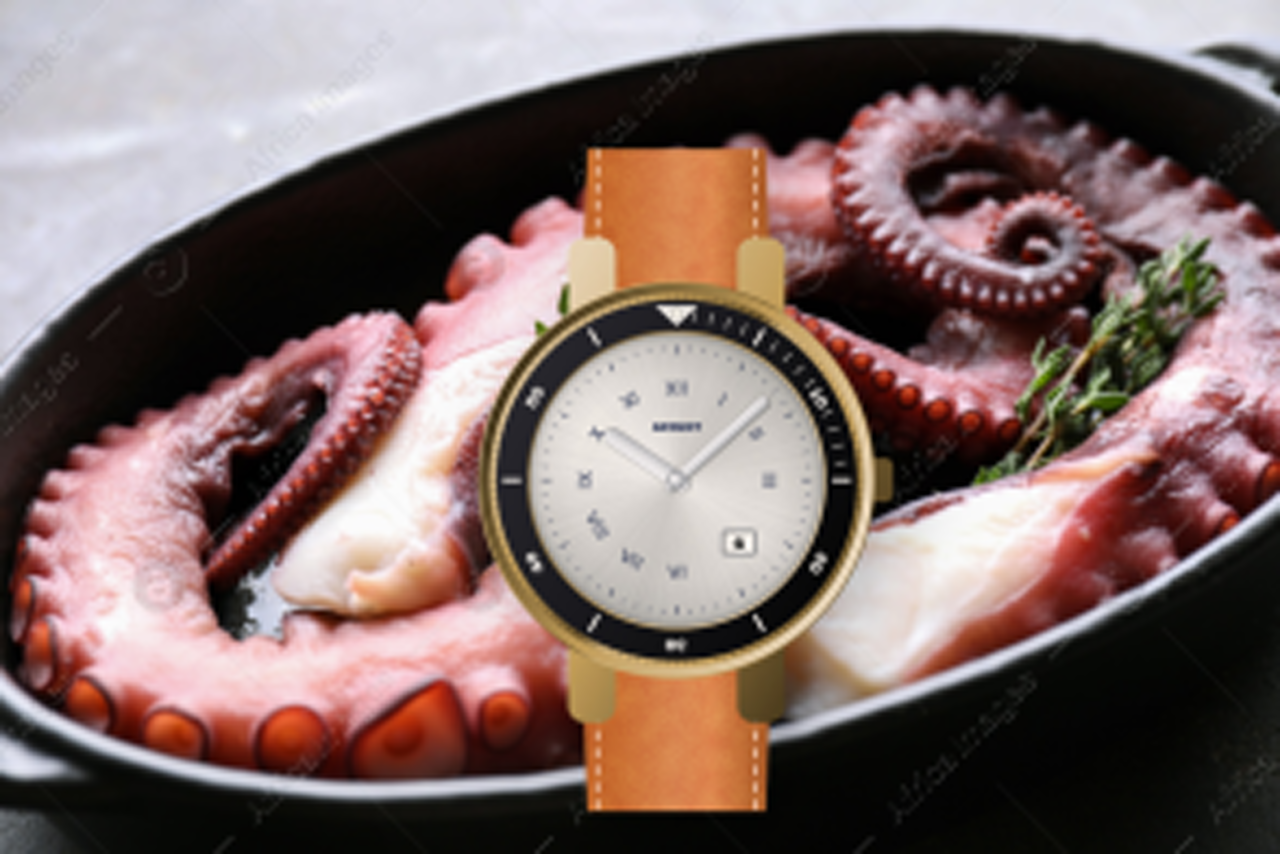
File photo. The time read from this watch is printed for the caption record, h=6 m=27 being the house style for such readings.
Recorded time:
h=10 m=8
